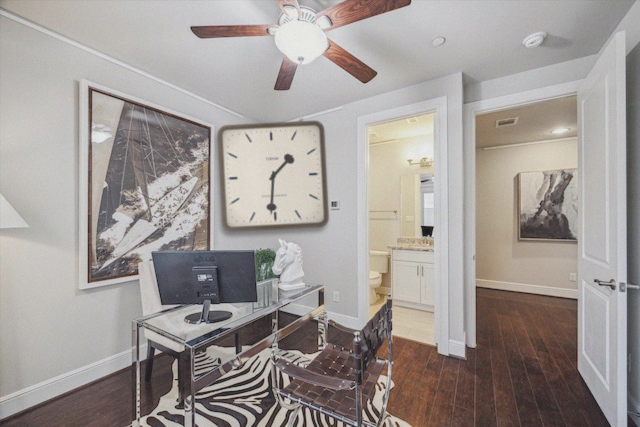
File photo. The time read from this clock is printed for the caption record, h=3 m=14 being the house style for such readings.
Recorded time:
h=1 m=31
